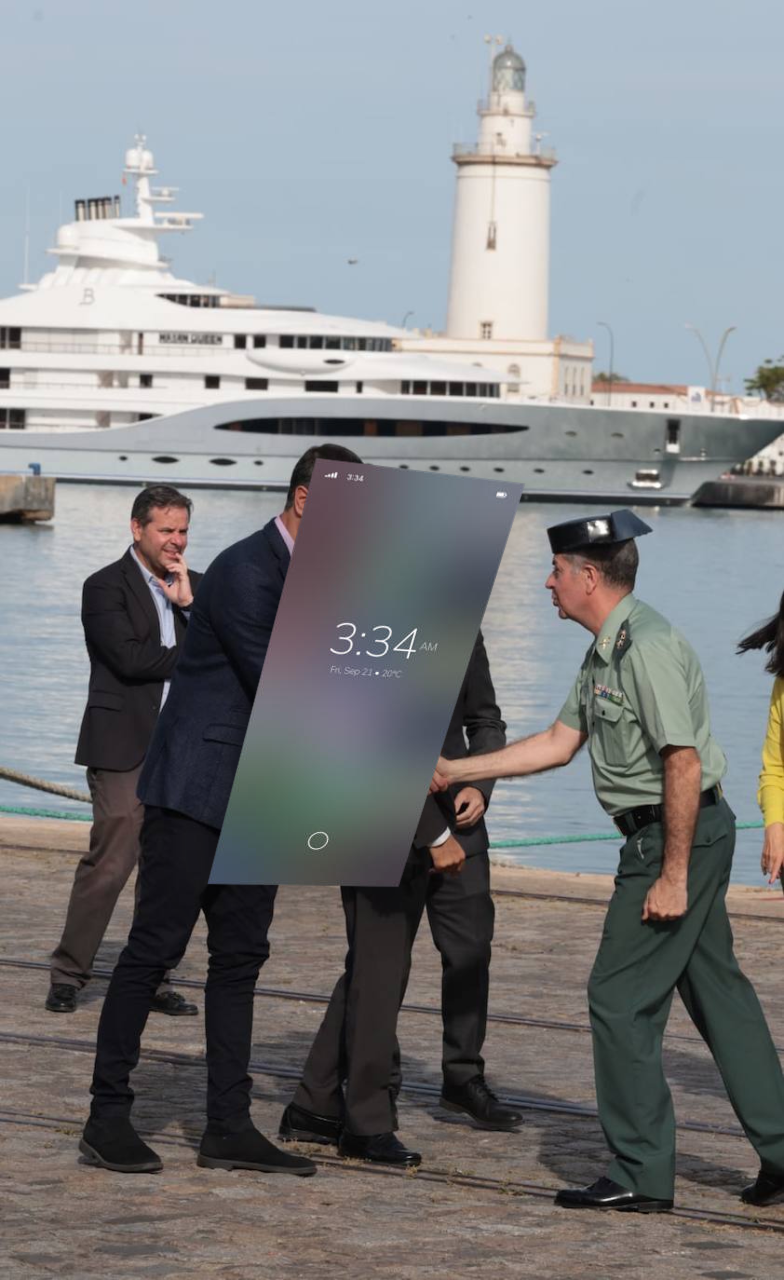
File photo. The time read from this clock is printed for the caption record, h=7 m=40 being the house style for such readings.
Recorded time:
h=3 m=34
